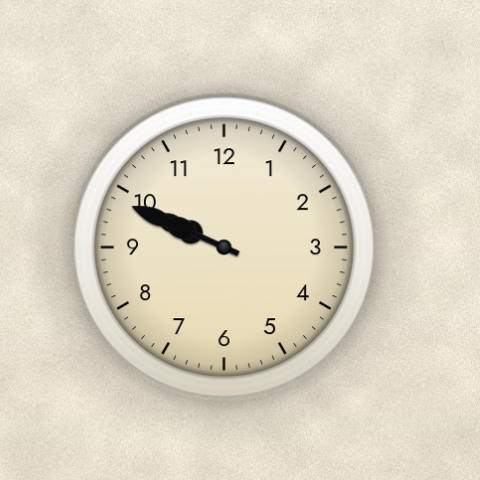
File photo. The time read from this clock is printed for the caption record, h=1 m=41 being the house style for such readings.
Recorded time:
h=9 m=49
